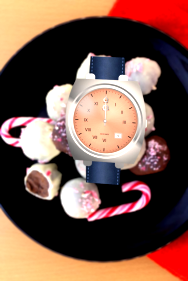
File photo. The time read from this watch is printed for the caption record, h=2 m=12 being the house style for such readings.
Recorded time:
h=12 m=0
